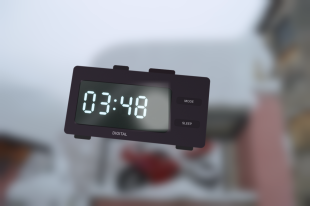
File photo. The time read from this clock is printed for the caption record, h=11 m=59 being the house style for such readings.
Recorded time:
h=3 m=48
